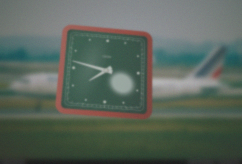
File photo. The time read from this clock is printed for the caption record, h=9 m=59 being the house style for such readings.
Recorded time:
h=7 m=47
